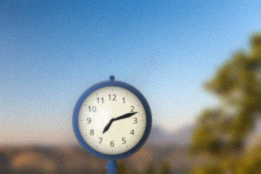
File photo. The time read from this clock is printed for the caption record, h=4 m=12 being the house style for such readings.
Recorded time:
h=7 m=12
